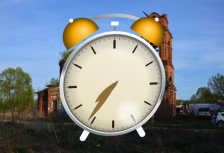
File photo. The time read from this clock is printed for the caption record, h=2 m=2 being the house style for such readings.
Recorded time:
h=7 m=36
